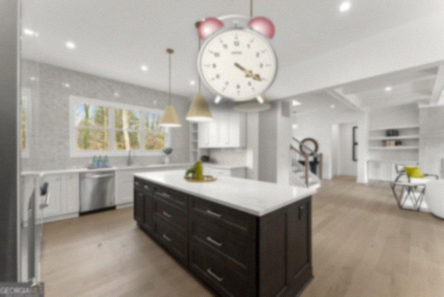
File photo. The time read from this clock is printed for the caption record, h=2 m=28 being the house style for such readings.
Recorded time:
h=4 m=21
